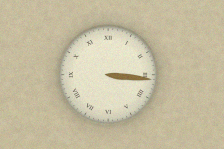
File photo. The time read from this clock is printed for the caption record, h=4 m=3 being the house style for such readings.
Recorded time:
h=3 m=16
